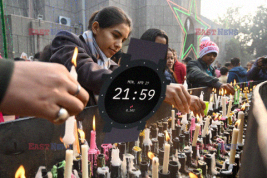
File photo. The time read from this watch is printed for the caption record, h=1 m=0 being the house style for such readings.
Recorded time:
h=21 m=59
